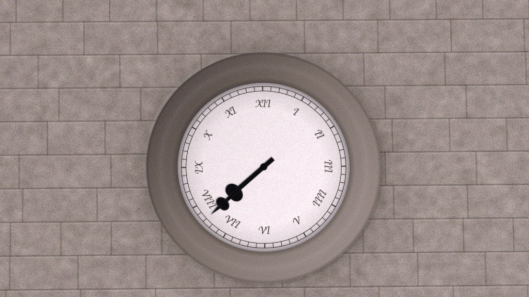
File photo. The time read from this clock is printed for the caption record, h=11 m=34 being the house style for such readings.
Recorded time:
h=7 m=38
